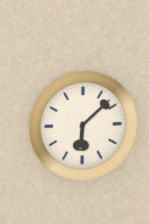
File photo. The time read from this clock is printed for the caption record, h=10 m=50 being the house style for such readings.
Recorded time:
h=6 m=8
